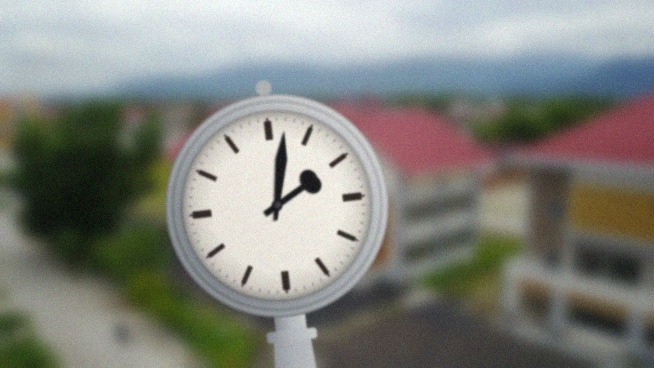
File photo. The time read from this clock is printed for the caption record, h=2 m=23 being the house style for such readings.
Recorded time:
h=2 m=2
